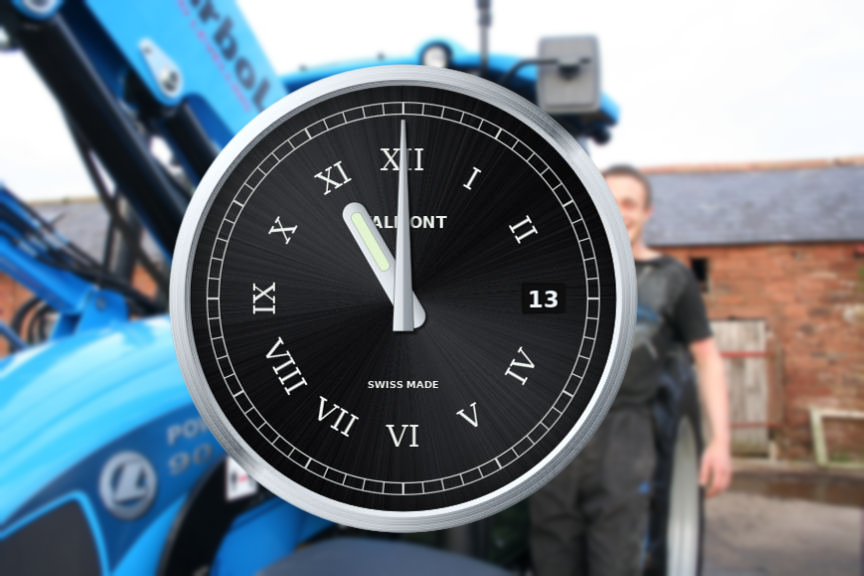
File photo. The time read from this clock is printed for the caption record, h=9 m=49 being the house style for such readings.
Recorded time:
h=11 m=0
